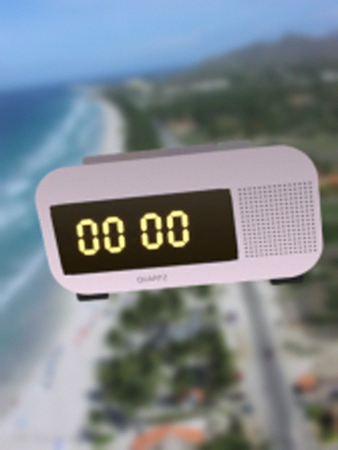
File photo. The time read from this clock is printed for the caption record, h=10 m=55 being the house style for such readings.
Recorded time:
h=0 m=0
